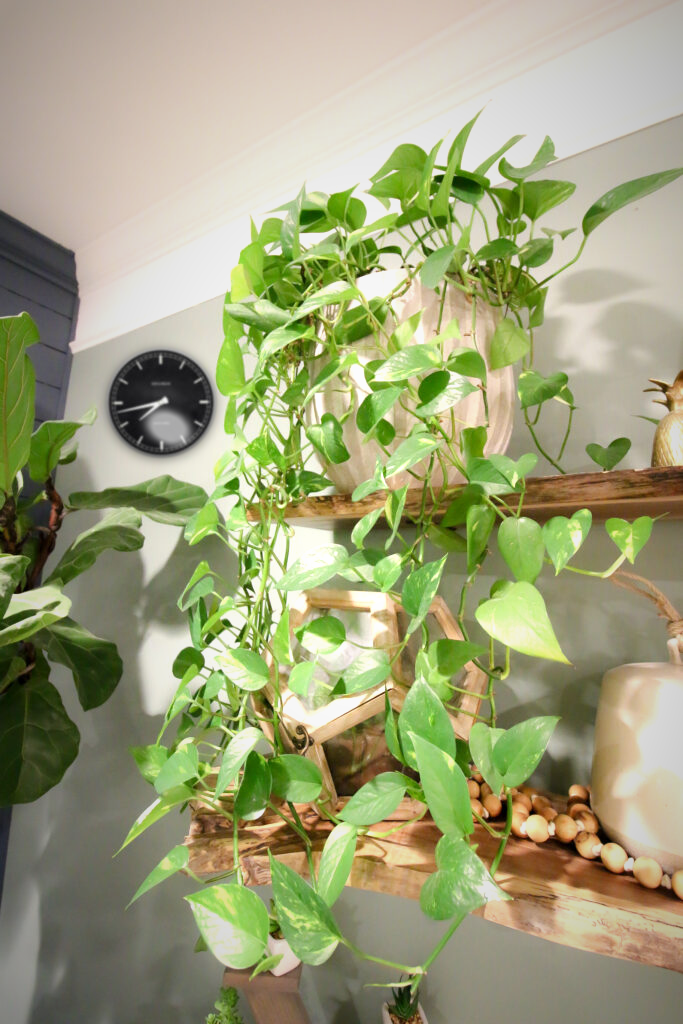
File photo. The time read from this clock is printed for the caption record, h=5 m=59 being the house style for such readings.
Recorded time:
h=7 m=43
